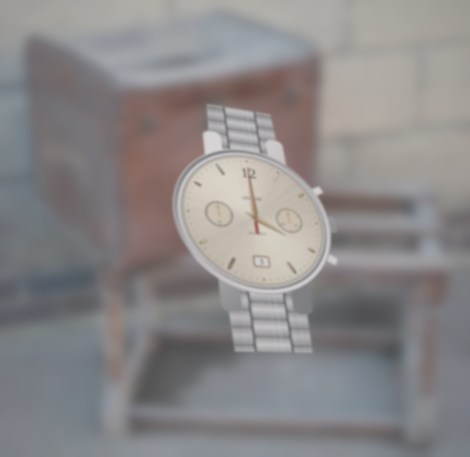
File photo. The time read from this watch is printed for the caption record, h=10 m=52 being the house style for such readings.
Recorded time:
h=4 m=0
